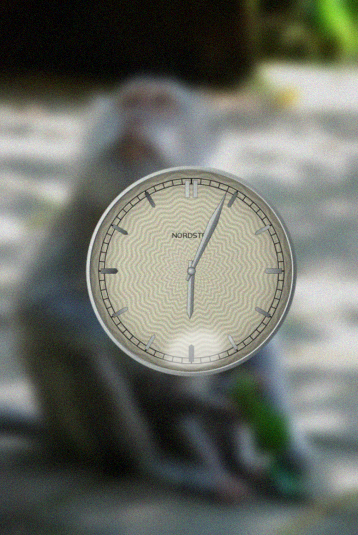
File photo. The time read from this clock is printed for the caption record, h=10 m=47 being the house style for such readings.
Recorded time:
h=6 m=4
